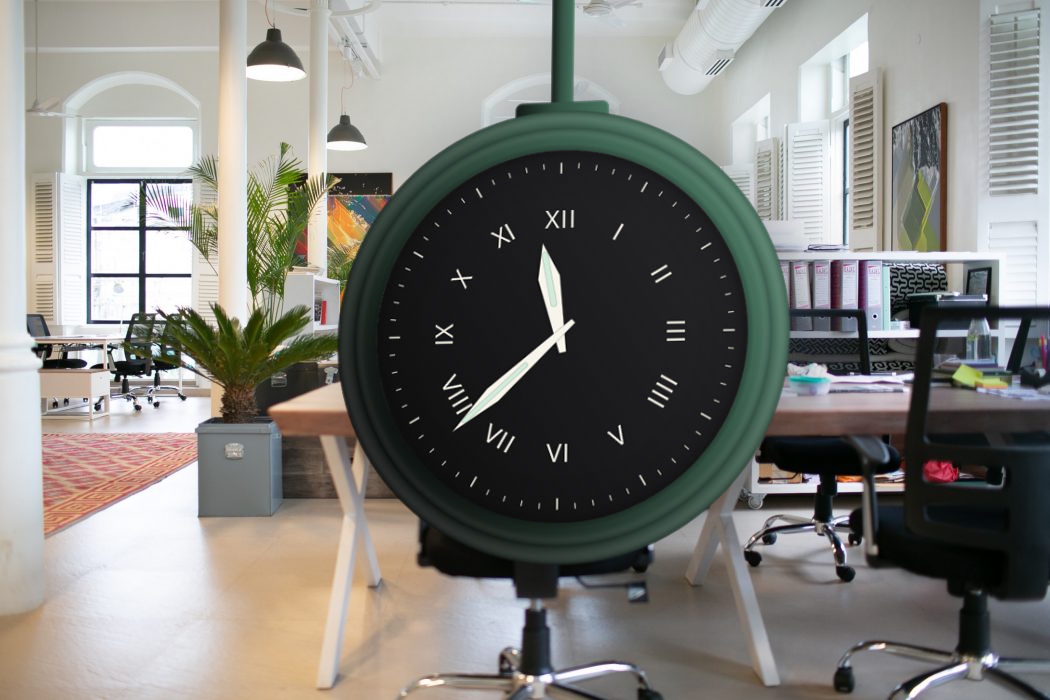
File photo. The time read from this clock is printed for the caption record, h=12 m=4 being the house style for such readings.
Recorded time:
h=11 m=38
